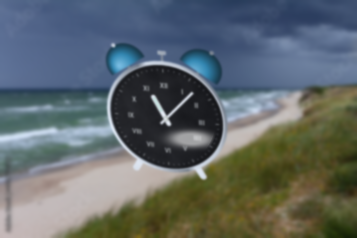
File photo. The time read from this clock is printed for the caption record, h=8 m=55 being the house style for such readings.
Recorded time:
h=11 m=7
